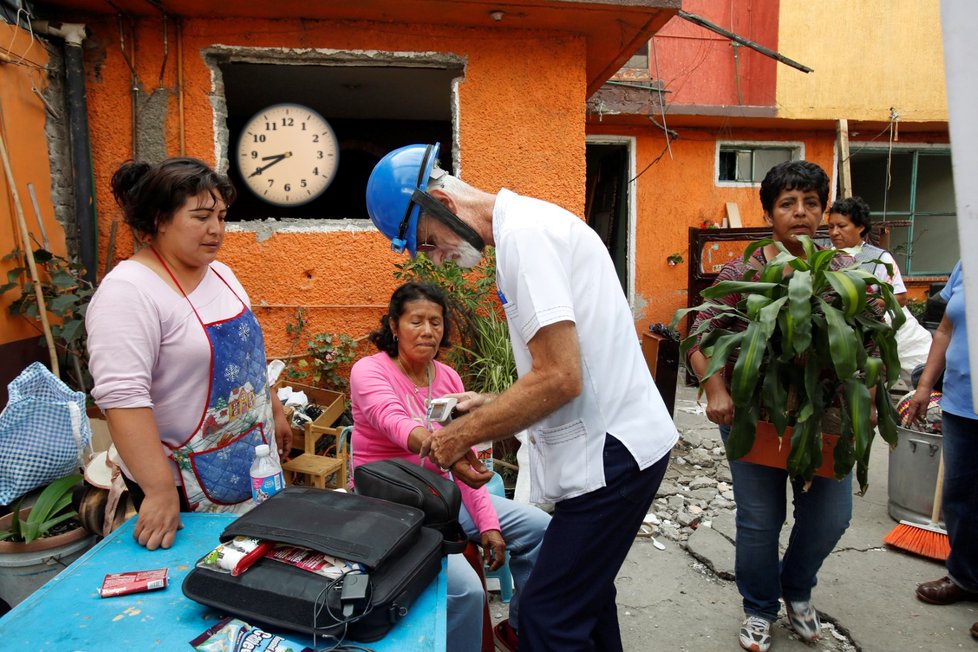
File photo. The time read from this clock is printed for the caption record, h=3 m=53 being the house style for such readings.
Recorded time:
h=8 m=40
